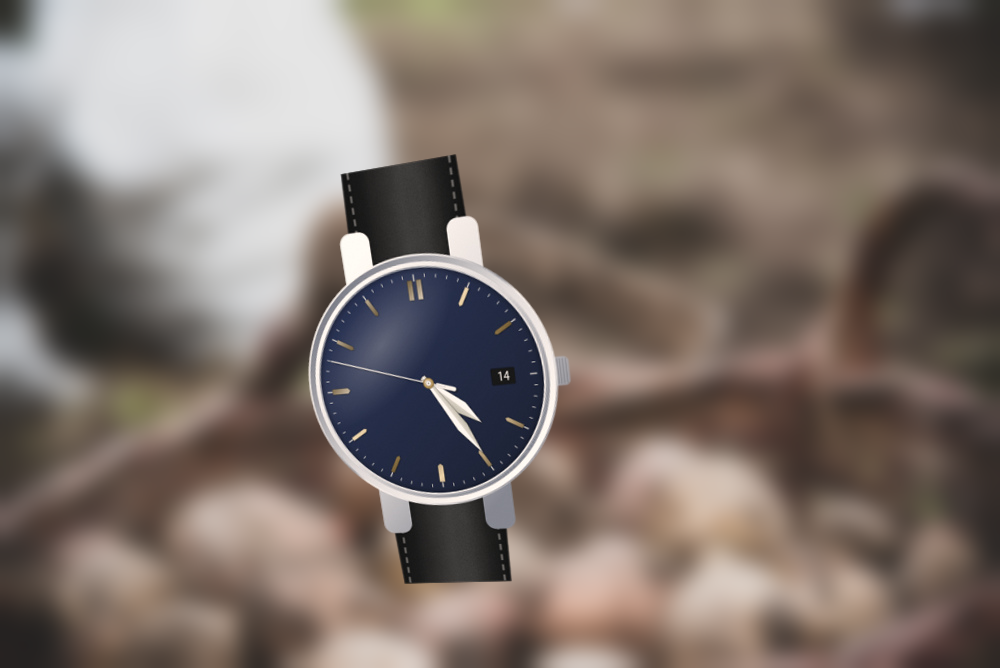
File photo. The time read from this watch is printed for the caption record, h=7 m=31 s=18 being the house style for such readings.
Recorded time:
h=4 m=24 s=48
